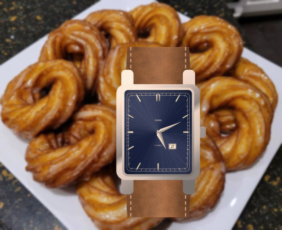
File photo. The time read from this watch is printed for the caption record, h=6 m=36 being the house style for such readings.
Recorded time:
h=5 m=11
